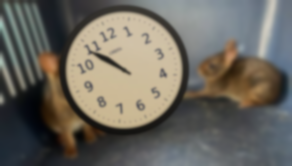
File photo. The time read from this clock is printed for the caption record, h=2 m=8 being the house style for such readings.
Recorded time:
h=10 m=54
